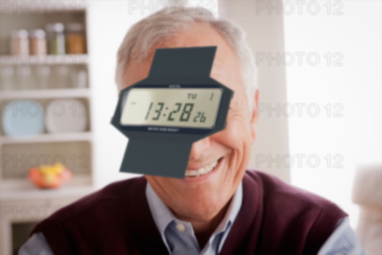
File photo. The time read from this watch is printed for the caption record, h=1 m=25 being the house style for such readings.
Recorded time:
h=13 m=28
